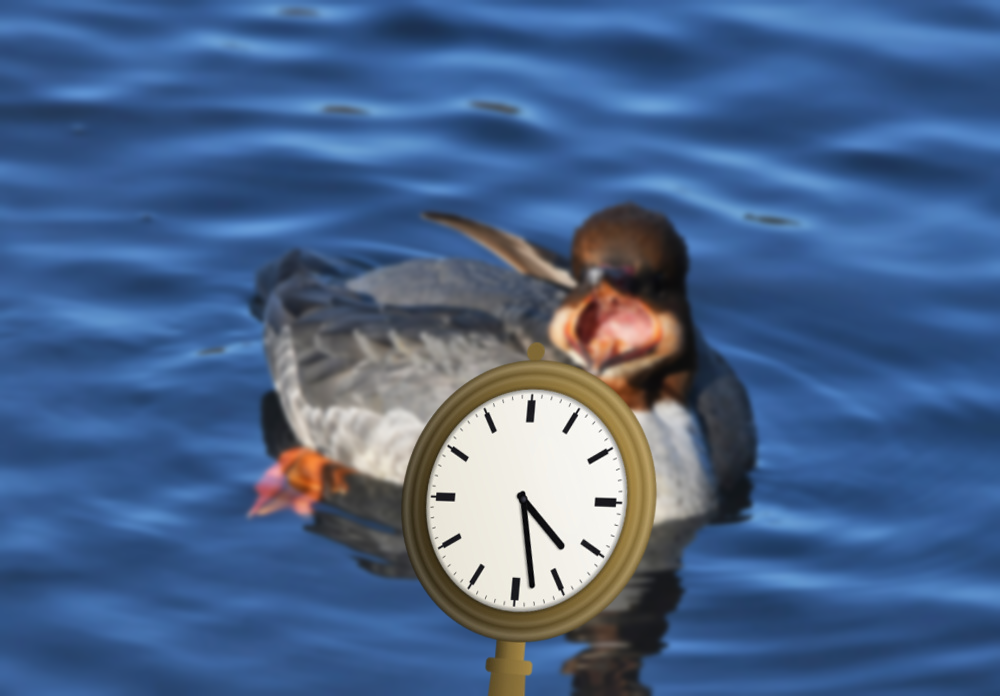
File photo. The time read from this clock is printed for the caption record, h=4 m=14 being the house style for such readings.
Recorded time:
h=4 m=28
